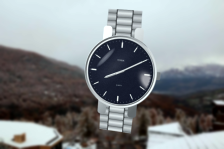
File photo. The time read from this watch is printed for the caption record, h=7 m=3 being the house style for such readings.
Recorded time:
h=8 m=10
